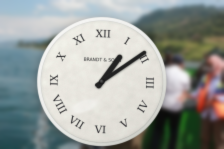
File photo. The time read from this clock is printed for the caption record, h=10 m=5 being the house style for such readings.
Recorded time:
h=1 m=9
